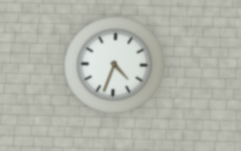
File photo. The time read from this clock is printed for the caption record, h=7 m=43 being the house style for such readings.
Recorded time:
h=4 m=33
